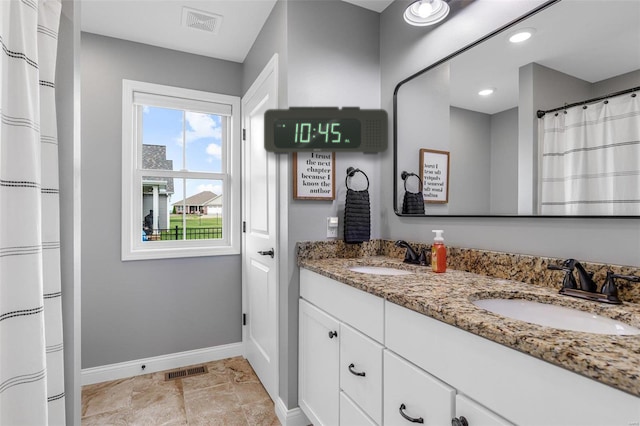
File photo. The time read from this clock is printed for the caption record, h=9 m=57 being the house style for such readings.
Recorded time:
h=10 m=45
